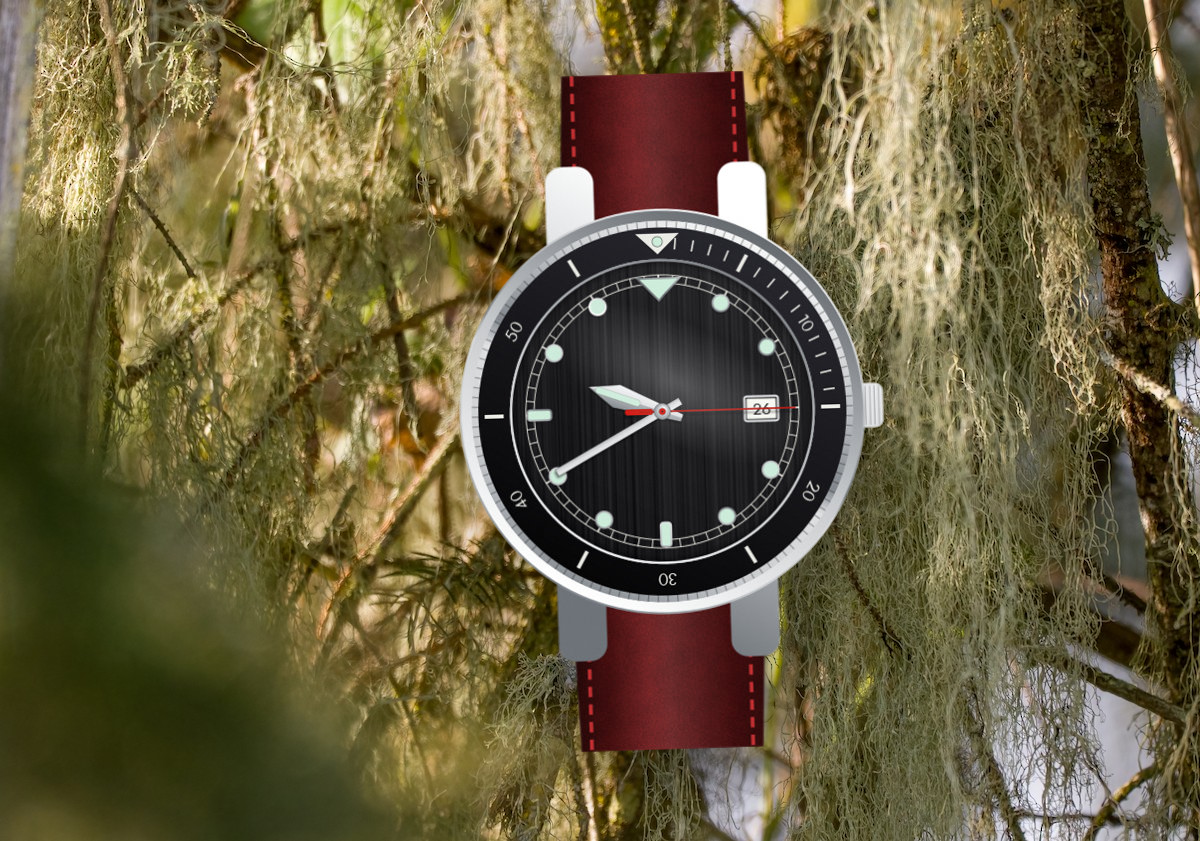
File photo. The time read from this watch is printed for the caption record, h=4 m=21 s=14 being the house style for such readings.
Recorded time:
h=9 m=40 s=15
